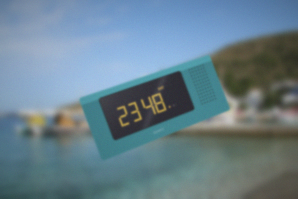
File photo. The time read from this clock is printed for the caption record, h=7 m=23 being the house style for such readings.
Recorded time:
h=23 m=48
